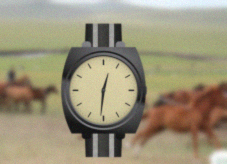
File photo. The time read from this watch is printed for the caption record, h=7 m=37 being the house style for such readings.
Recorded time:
h=12 m=31
